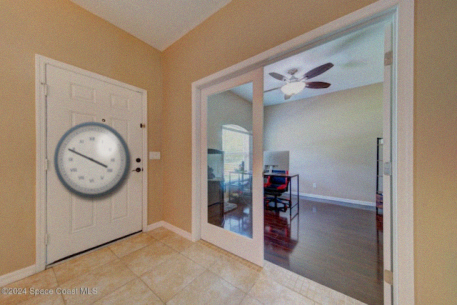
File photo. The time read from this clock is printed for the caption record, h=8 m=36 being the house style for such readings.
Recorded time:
h=3 m=49
